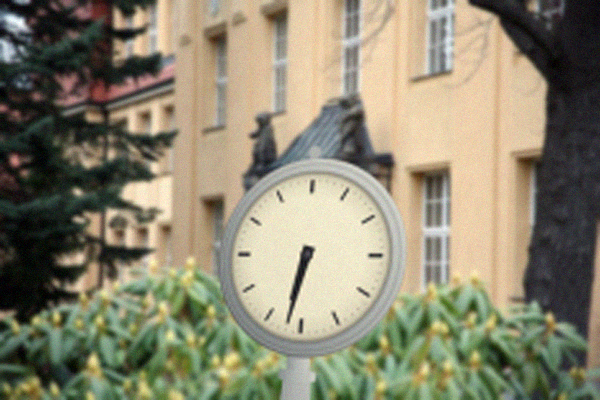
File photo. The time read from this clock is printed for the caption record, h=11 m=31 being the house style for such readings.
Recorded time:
h=6 m=32
